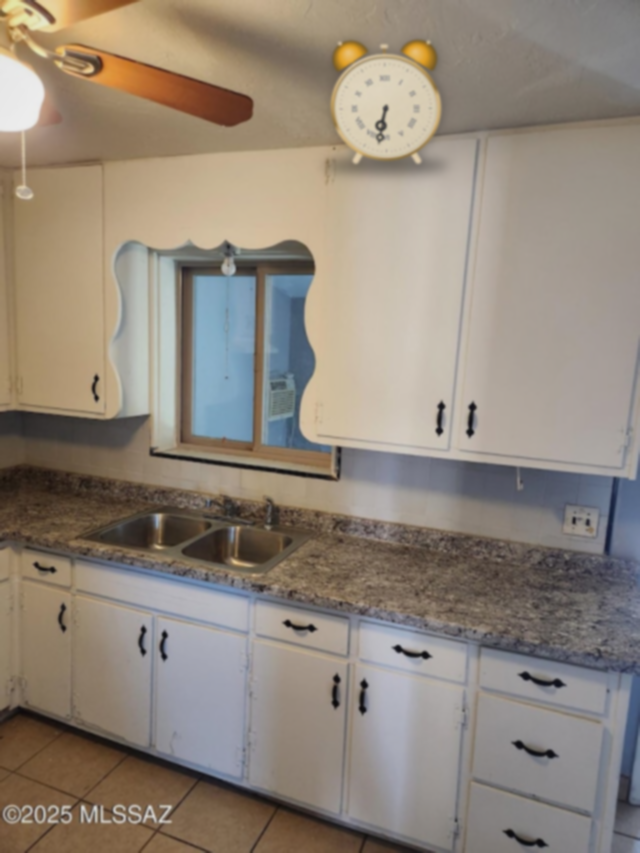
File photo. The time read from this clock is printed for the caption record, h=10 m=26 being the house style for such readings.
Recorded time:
h=6 m=32
